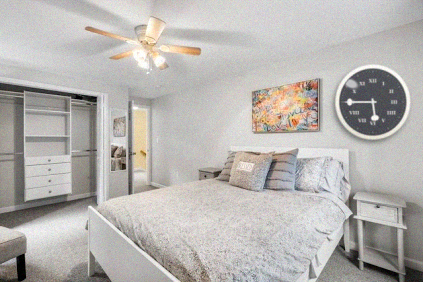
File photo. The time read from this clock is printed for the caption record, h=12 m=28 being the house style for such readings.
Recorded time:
h=5 m=45
